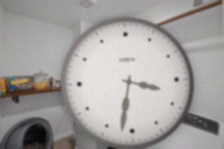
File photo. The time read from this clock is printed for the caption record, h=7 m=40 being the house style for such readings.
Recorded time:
h=3 m=32
